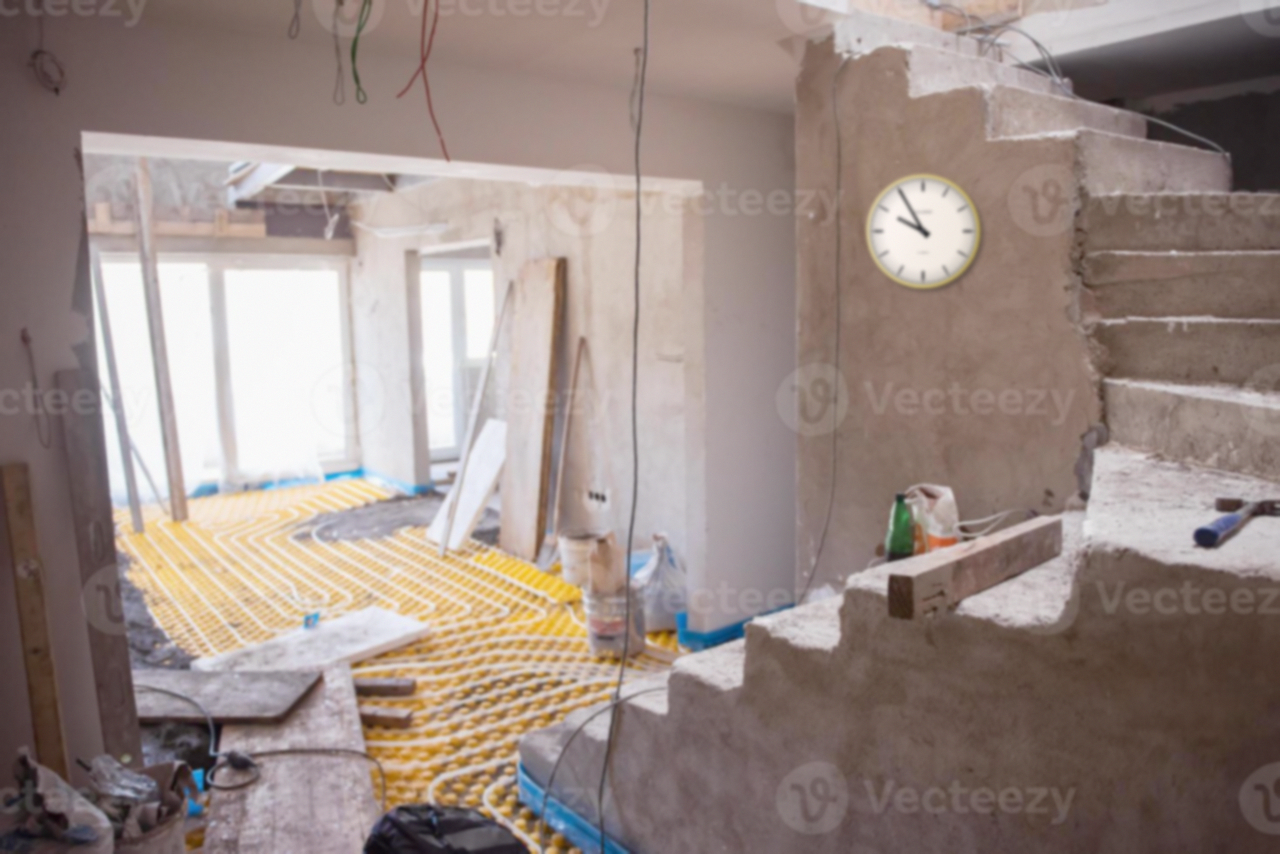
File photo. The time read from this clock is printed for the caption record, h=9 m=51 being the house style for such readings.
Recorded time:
h=9 m=55
